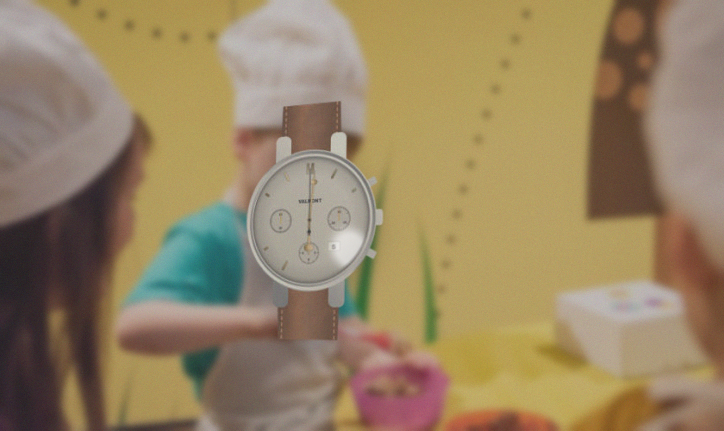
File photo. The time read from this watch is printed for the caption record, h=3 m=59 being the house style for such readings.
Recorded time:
h=6 m=1
